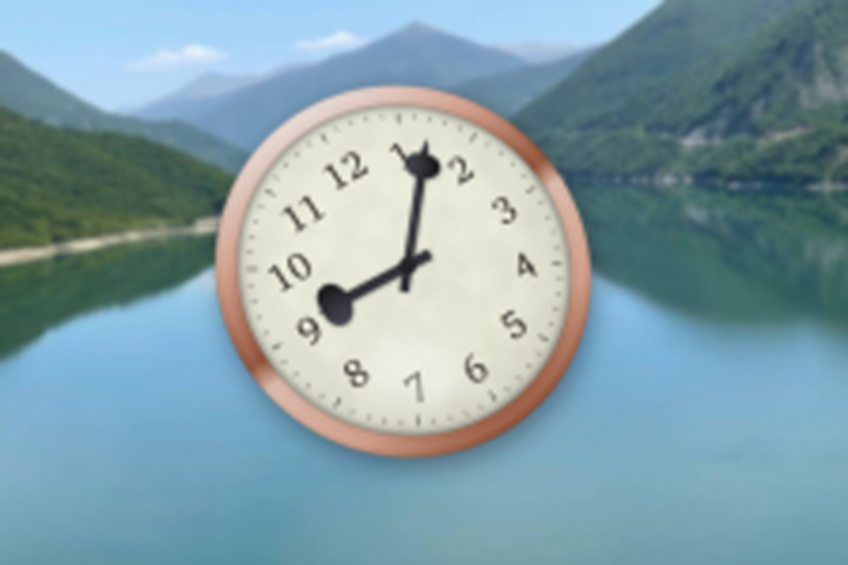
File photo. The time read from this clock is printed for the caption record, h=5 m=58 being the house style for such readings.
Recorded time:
h=9 m=7
